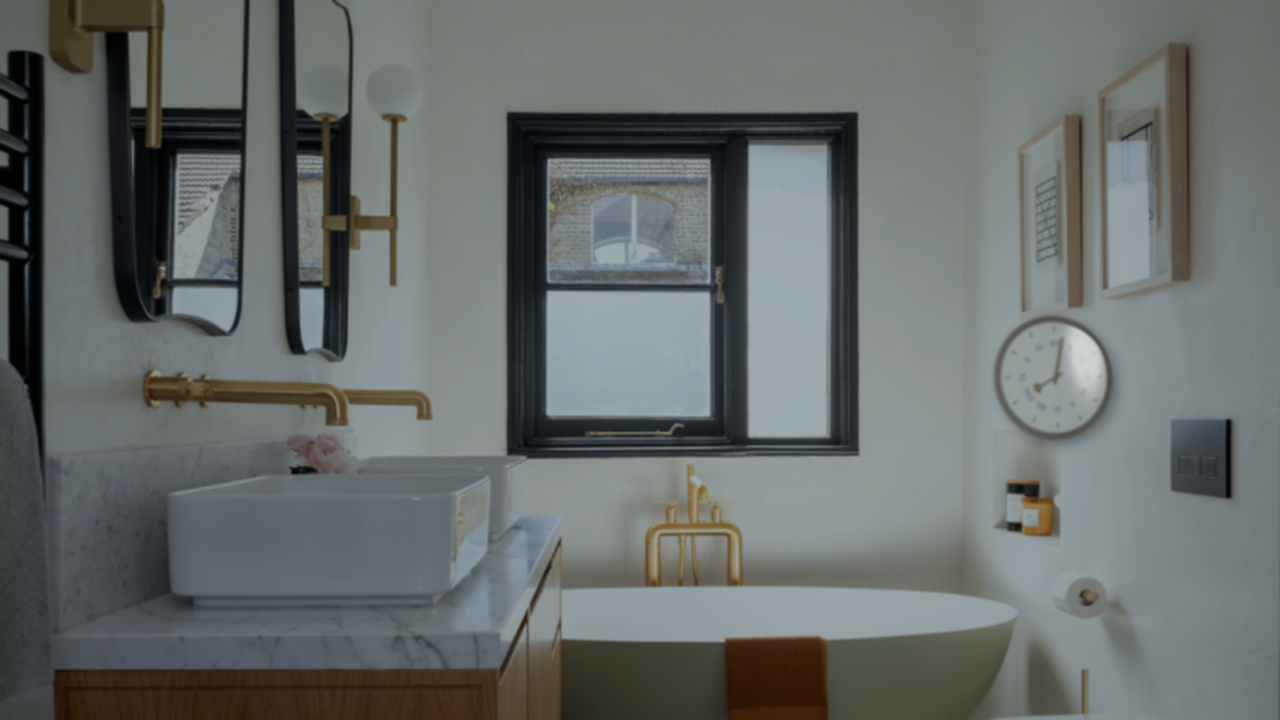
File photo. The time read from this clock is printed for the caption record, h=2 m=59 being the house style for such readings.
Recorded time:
h=8 m=2
